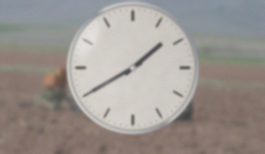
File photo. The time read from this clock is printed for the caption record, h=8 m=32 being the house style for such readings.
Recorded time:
h=1 m=40
